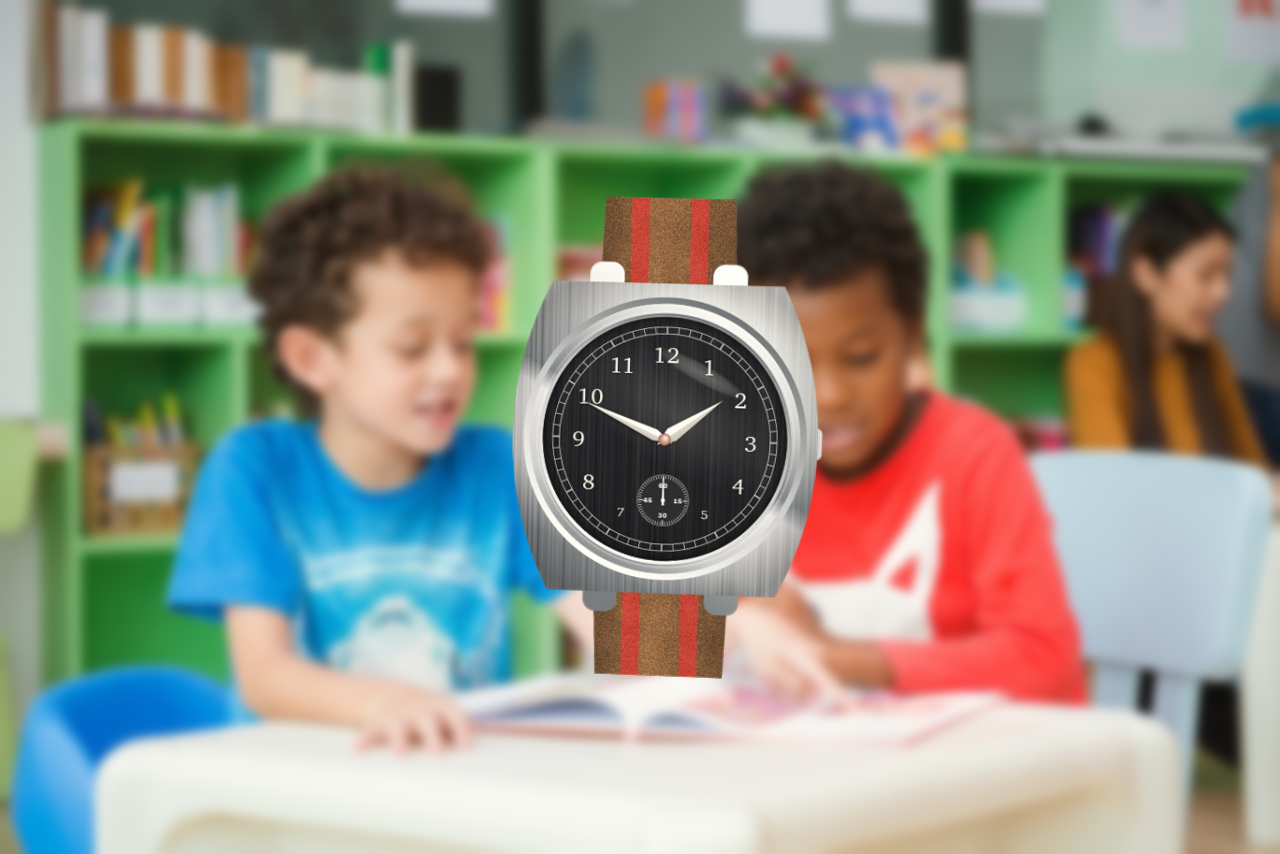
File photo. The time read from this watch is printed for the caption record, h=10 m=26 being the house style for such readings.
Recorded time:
h=1 m=49
